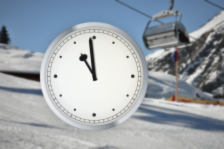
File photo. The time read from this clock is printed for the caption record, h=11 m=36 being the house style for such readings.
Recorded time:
h=10 m=59
